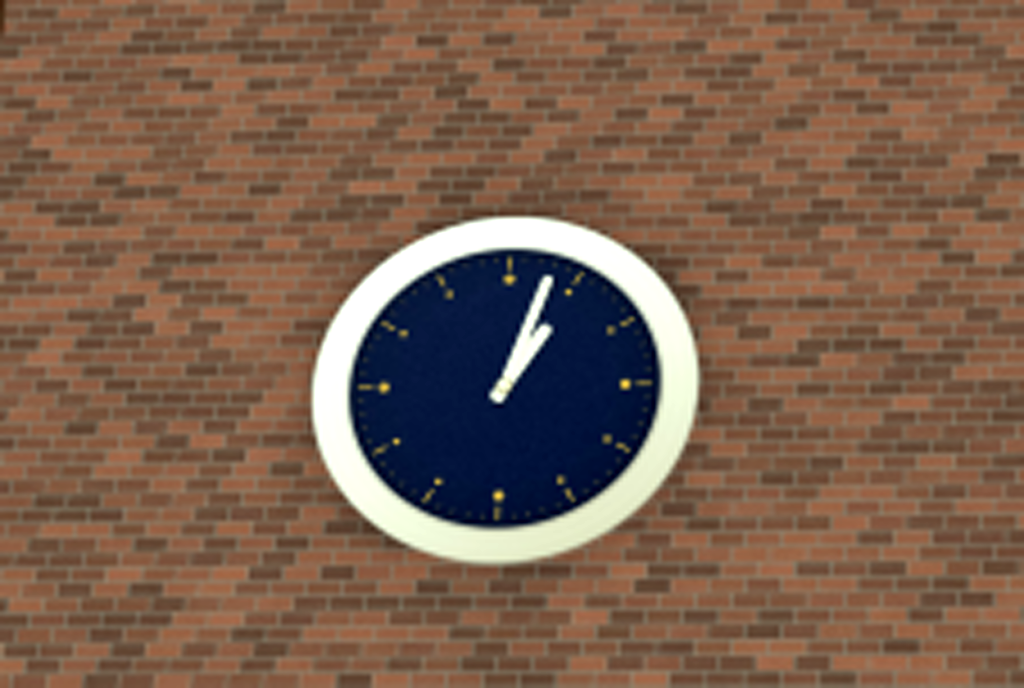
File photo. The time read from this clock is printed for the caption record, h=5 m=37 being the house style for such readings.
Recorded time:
h=1 m=3
